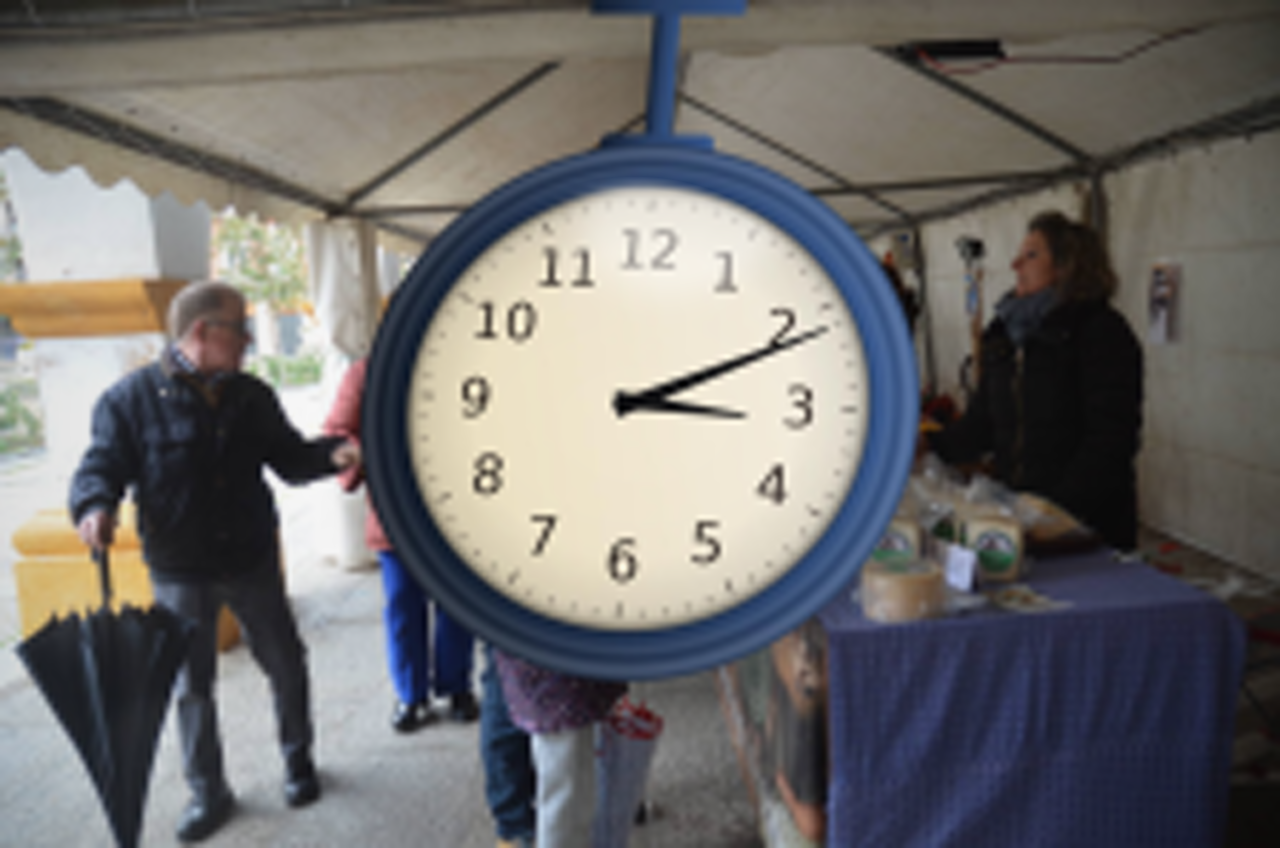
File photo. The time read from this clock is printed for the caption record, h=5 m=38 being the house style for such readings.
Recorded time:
h=3 m=11
